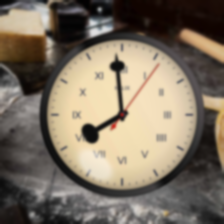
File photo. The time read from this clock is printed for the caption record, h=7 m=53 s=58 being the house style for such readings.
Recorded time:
h=7 m=59 s=6
